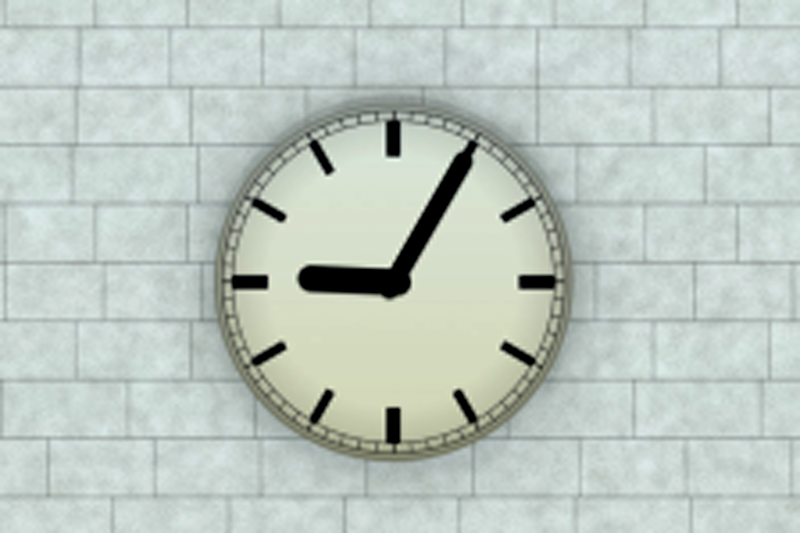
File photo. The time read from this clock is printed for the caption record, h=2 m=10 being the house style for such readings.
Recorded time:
h=9 m=5
